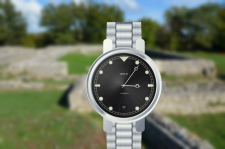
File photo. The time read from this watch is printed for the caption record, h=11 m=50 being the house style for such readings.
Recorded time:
h=3 m=6
